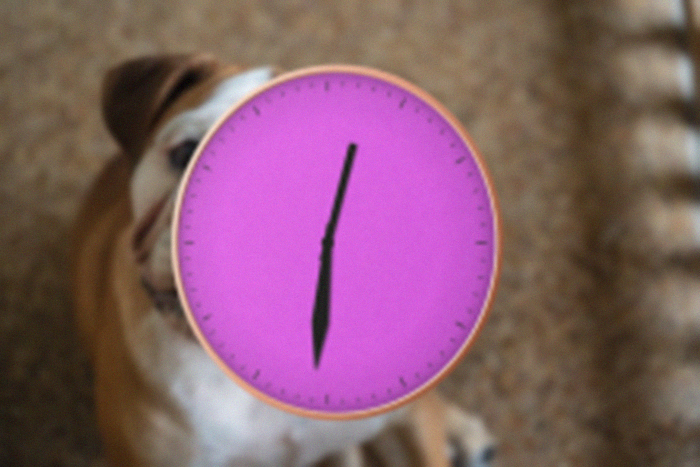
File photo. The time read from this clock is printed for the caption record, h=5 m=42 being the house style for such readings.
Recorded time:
h=12 m=31
